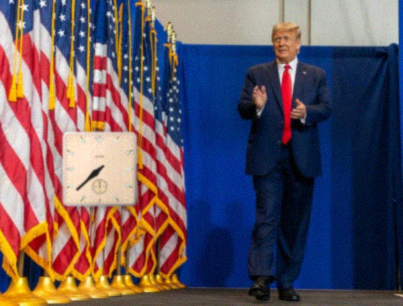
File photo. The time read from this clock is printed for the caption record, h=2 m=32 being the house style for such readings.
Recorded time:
h=7 m=38
